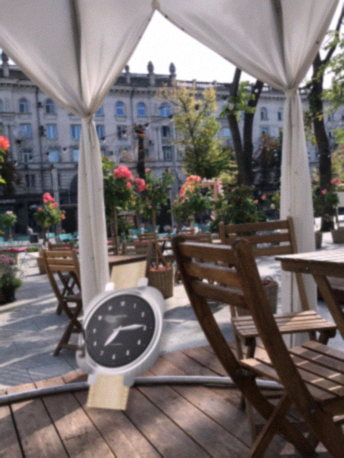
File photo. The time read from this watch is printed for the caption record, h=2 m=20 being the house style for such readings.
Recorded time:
h=7 m=14
